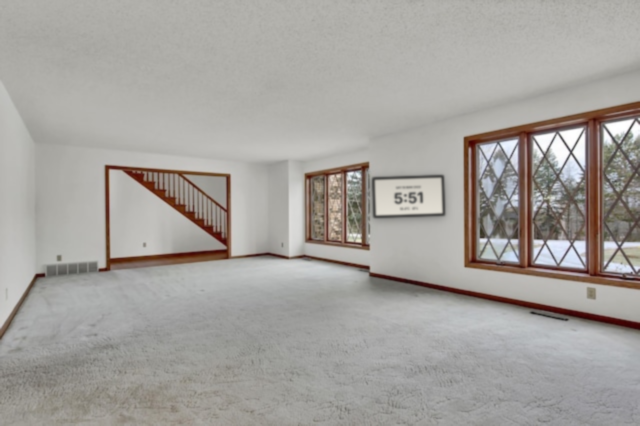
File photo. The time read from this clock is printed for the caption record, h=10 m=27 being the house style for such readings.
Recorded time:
h=5 m=51
